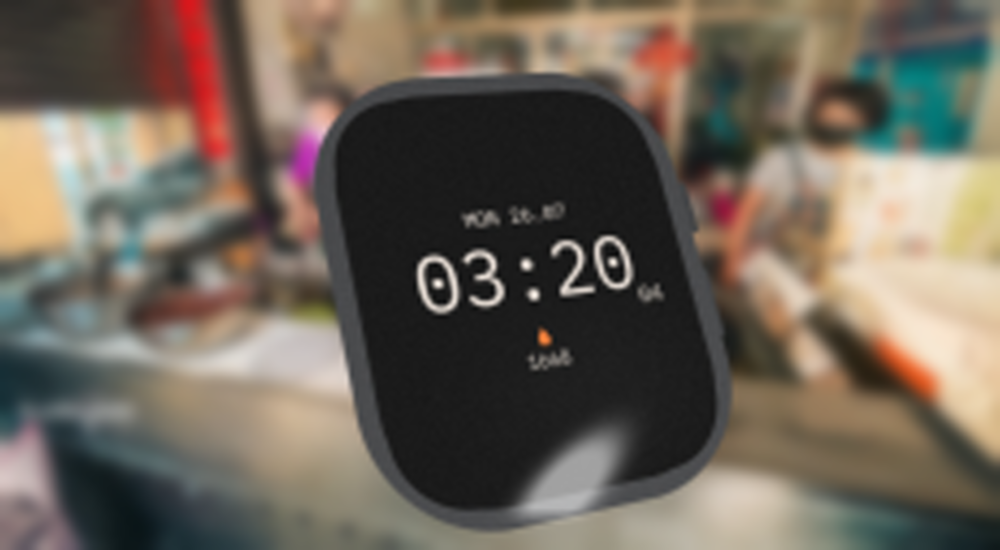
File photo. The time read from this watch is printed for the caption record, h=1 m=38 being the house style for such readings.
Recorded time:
h=3 m=20
